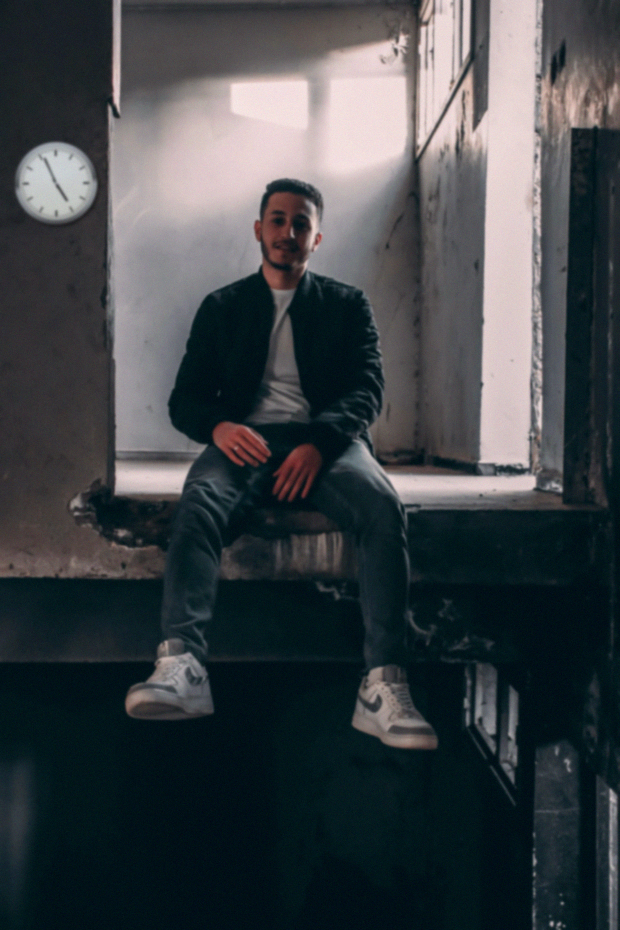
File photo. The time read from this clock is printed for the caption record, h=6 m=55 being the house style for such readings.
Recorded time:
h=4 m=56
